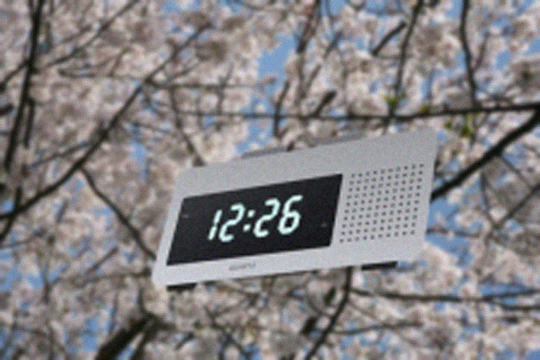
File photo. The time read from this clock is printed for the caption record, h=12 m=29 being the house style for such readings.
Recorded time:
h=12 m=26
